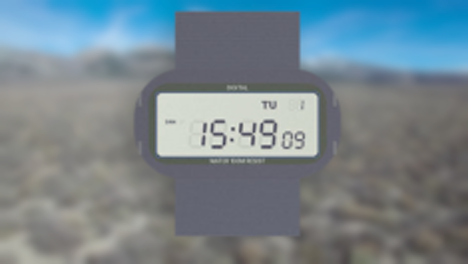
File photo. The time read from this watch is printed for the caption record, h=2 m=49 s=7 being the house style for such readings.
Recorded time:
h=15 m=49 s=9
